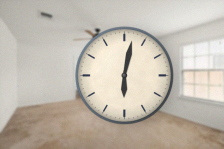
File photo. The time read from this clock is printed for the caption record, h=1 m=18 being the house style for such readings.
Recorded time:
h=6 m=2
